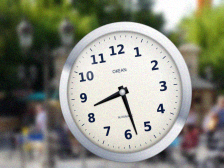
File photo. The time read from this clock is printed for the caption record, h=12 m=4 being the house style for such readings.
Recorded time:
h=8 m=28
